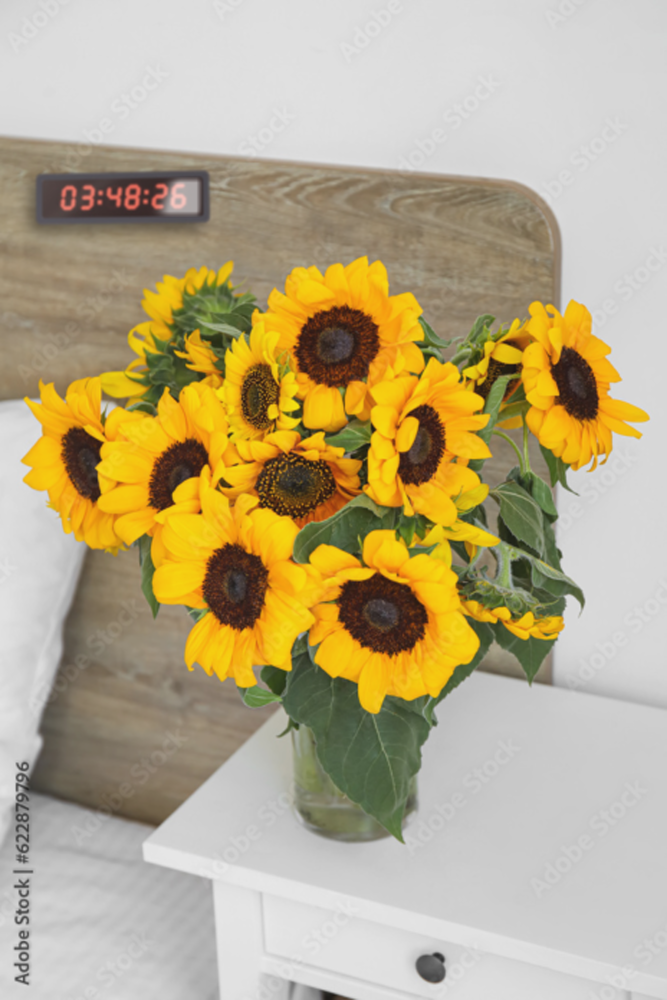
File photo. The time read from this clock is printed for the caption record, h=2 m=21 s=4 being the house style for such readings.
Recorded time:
h=3 m=48 s=26
